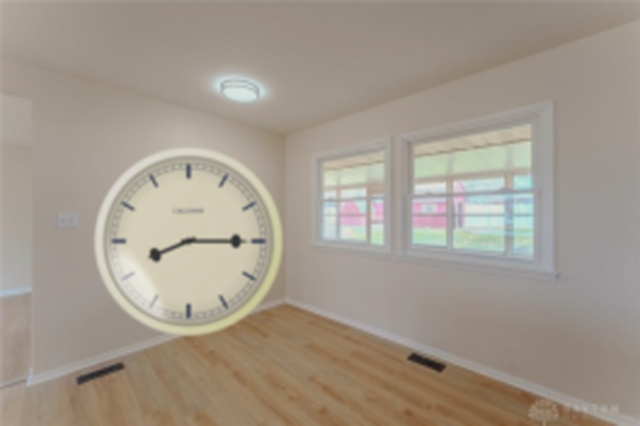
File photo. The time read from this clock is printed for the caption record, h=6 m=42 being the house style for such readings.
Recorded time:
h=8 m=15
